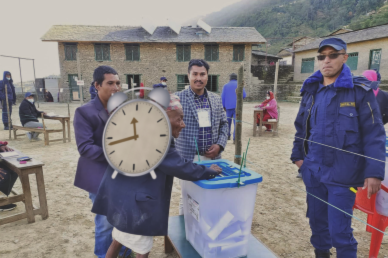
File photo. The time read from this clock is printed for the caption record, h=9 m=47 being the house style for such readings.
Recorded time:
h=11 m=43
